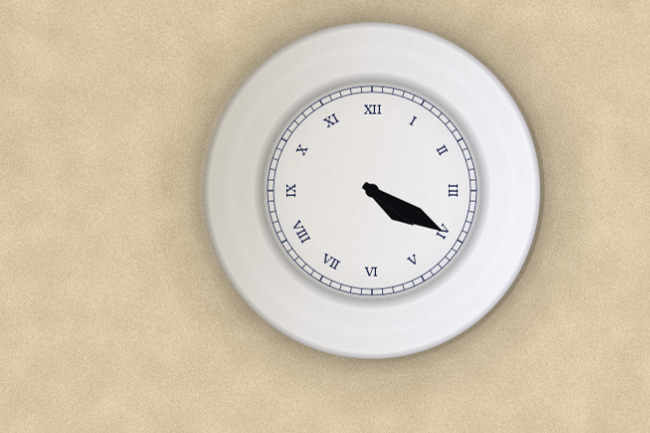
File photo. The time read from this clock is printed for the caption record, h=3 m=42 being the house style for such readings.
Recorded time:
h=4 m=20
